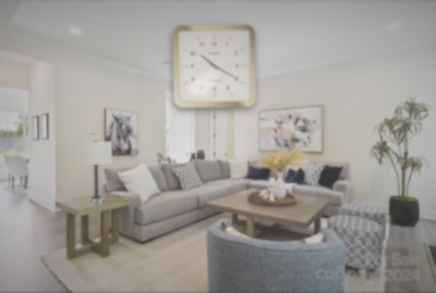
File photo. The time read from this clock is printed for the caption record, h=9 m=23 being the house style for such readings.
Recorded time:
h=10 m=20
